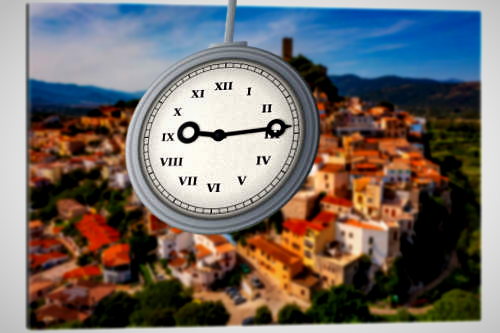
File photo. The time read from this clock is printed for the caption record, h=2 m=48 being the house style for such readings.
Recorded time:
h=9 m=14
